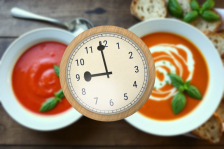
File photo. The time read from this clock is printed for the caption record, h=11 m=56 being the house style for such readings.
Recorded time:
h=8 m=59
